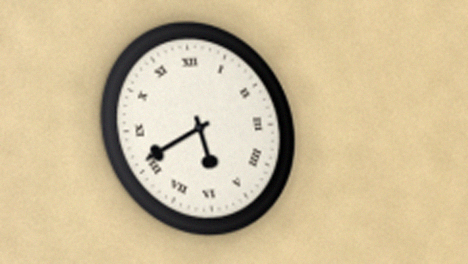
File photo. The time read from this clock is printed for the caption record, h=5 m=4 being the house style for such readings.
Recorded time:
h=5 m=41
